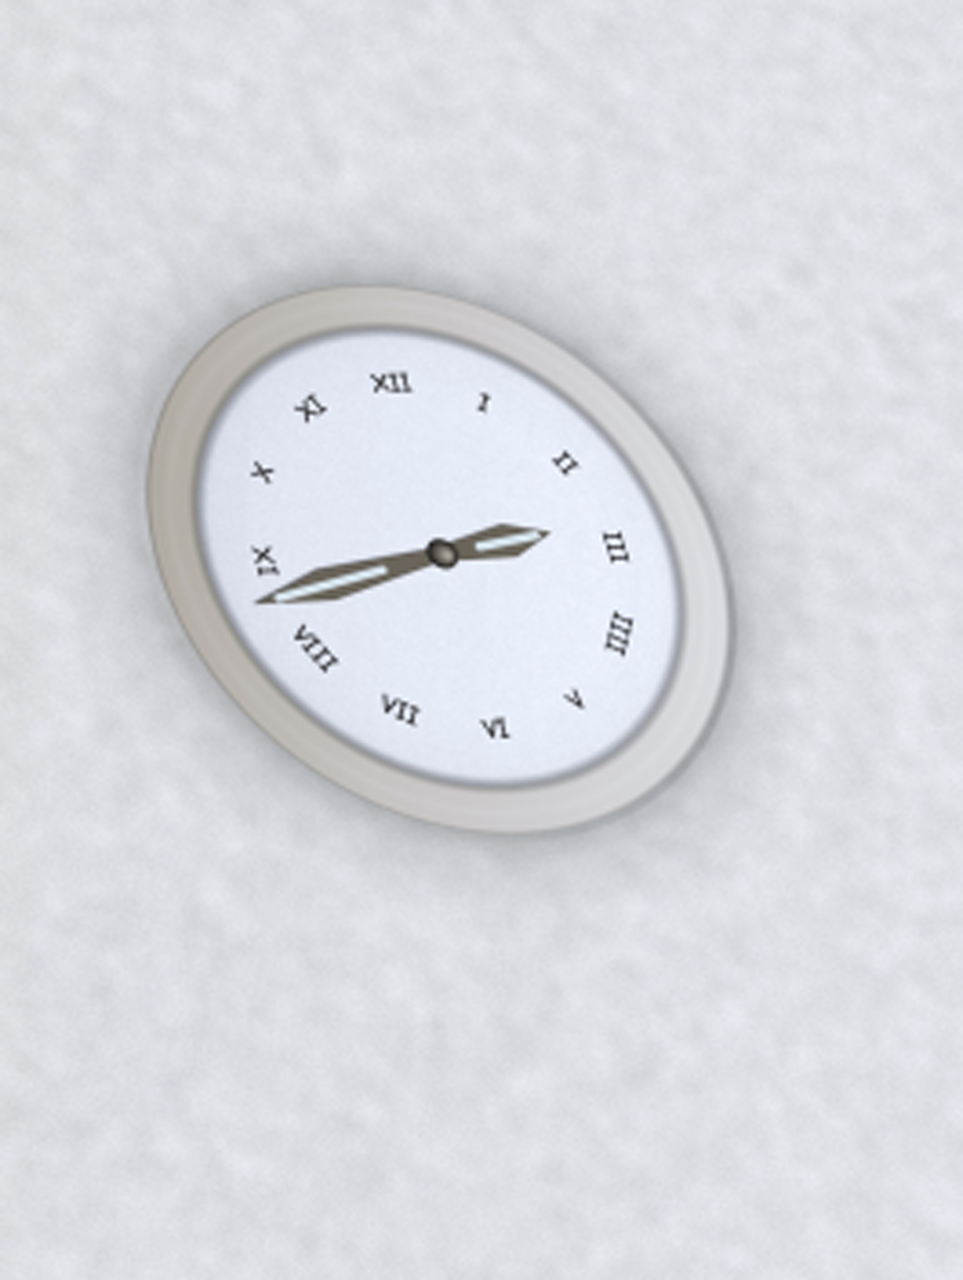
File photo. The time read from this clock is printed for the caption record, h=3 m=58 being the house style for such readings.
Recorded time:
h=2 m=43
